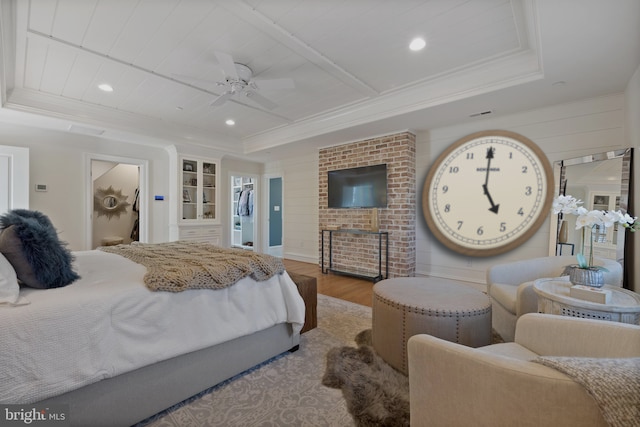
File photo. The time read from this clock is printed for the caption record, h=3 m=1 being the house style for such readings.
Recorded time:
h=5 m=0
